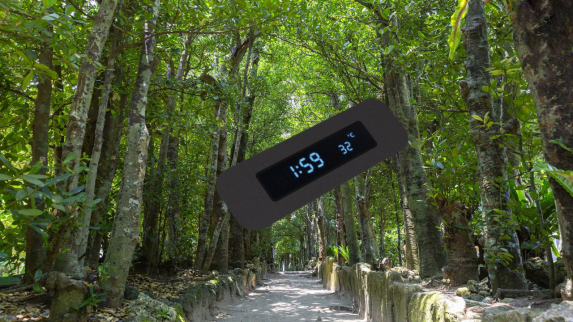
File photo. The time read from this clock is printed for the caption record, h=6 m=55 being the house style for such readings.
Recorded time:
h=1 m=59
